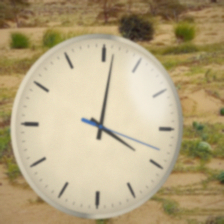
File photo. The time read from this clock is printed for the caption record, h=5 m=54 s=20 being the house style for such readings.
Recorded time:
h=4 m=1 s=18
